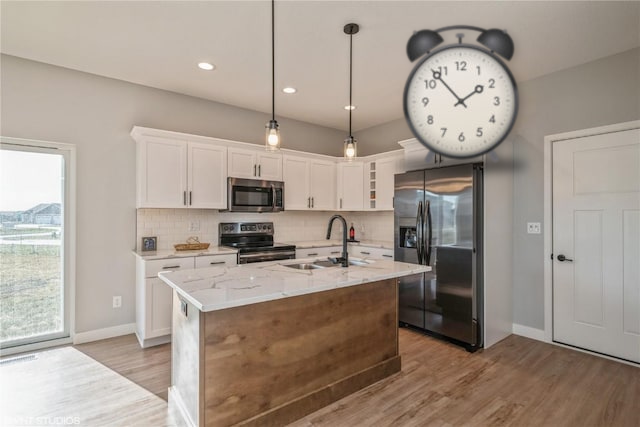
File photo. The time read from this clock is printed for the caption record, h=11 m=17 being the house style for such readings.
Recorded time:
h=1 m=53
